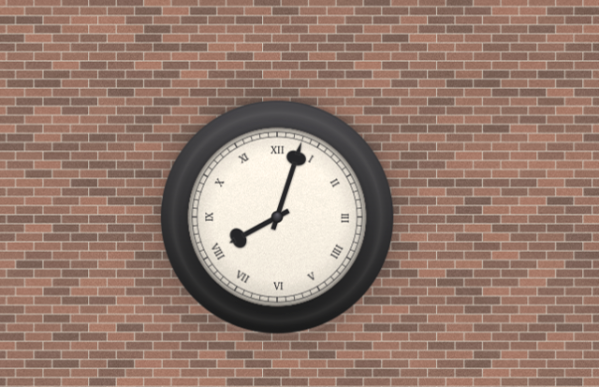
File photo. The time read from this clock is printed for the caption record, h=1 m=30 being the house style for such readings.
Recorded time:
h=8 m=3
